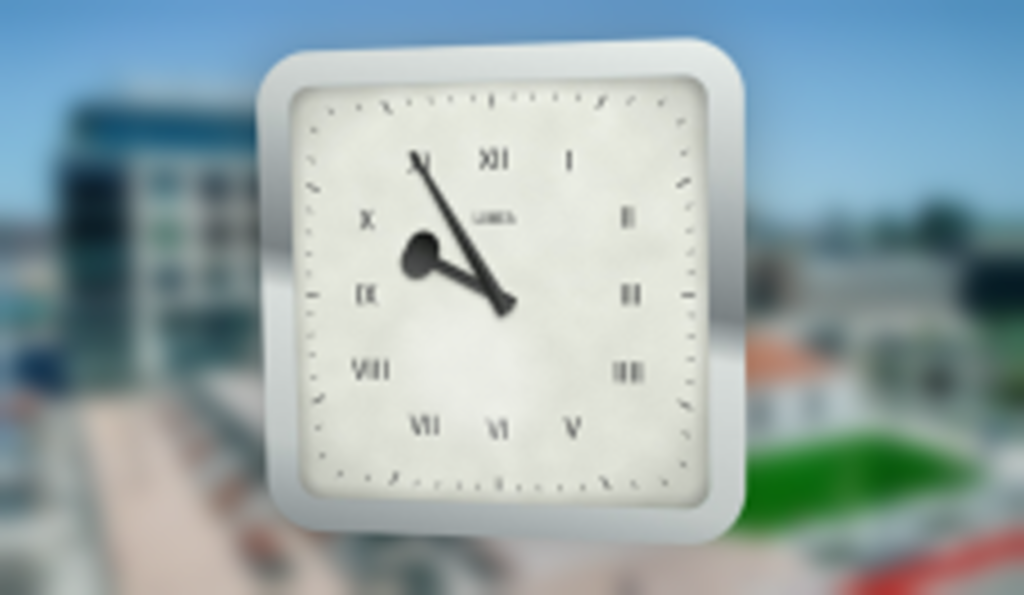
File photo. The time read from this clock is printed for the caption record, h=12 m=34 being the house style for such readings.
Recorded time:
h=9 m=55
